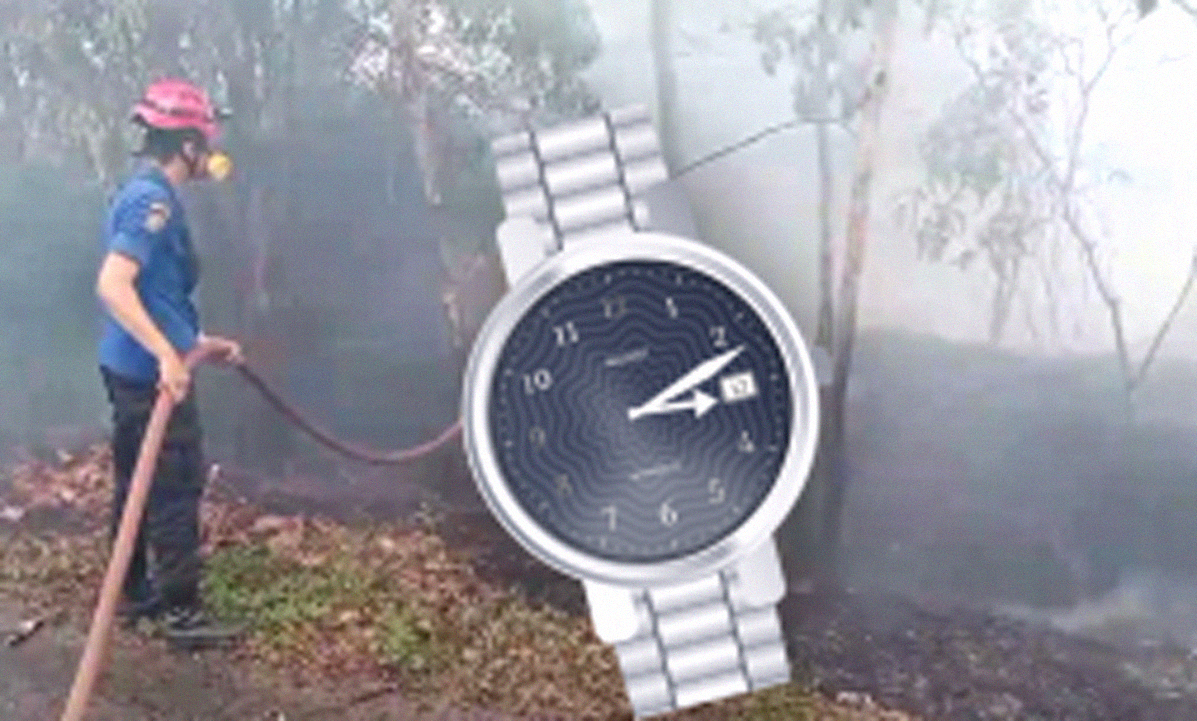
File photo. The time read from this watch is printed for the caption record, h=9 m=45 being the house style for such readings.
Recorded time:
h=3 m=12
